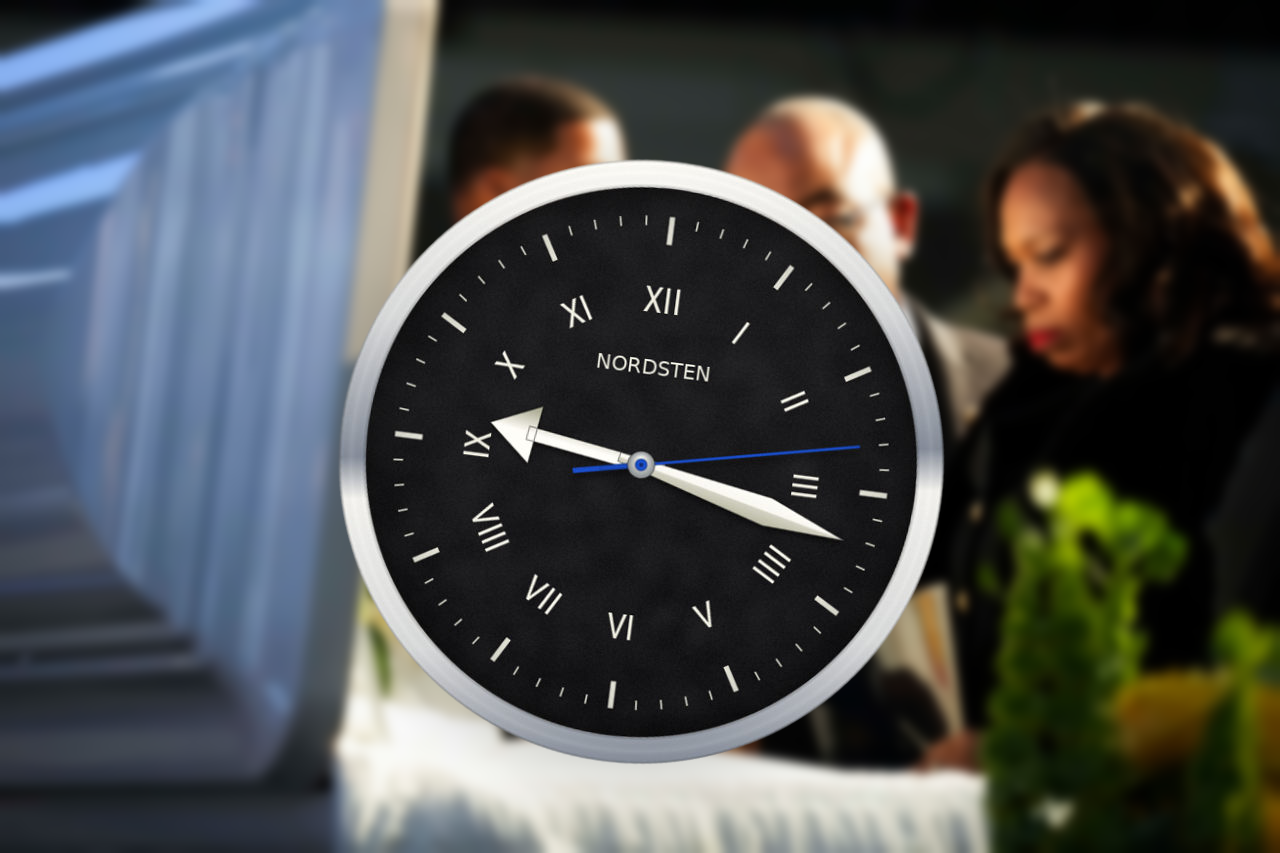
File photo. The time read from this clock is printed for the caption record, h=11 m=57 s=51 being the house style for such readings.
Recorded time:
h=9 m=17 s=13
